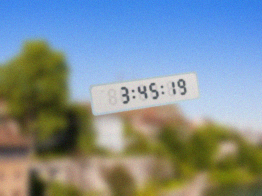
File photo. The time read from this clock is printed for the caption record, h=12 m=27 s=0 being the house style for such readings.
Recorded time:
h=3 m=45 s=19
